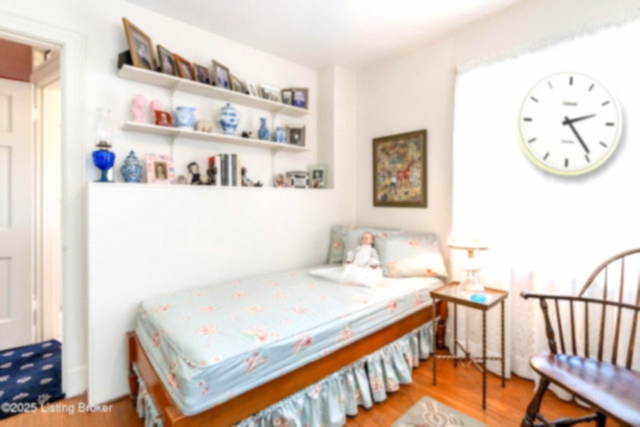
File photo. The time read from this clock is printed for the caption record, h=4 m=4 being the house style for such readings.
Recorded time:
h=2 m=24
